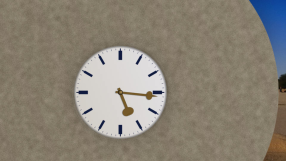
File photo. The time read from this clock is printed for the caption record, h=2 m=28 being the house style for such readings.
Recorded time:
h=5 m=16
